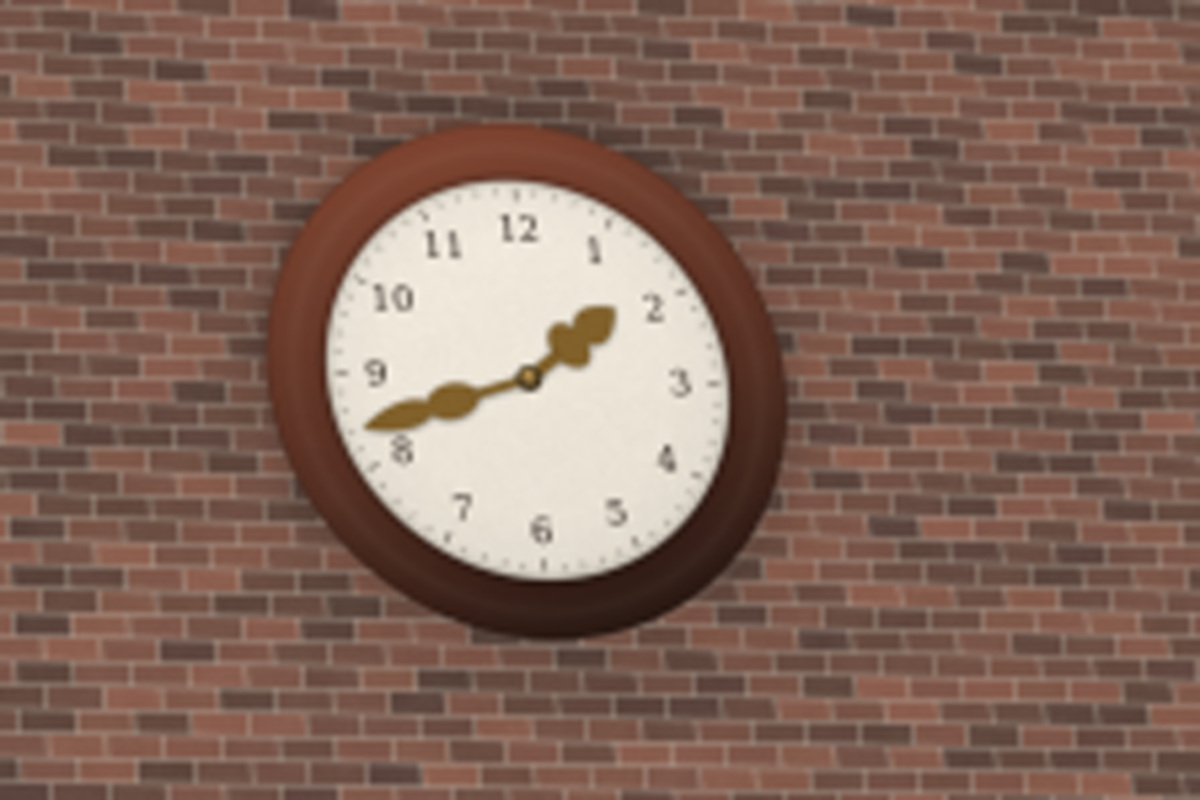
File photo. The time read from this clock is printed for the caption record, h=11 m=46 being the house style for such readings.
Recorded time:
h=1 m=42
